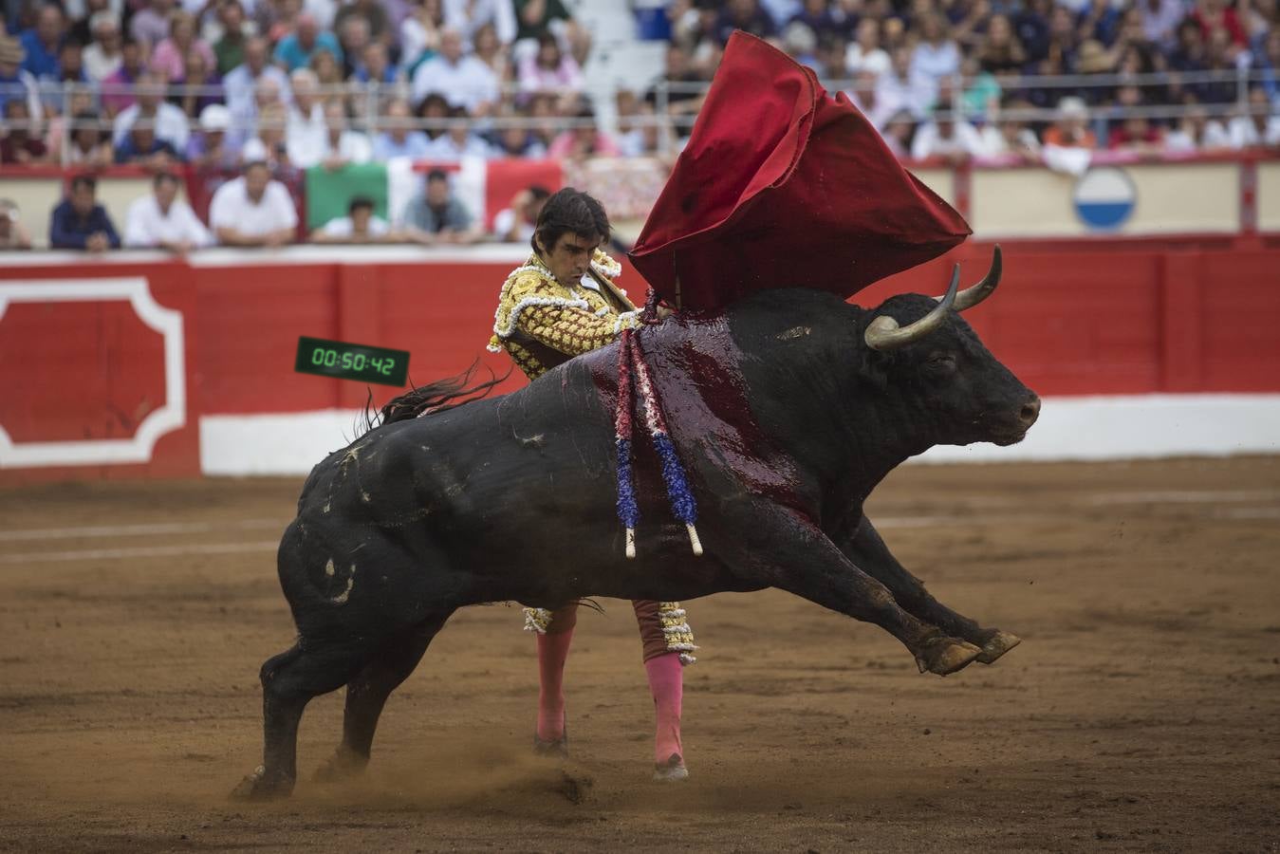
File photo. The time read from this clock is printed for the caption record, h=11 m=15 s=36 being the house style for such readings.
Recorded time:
h=0 m=50 s=42
